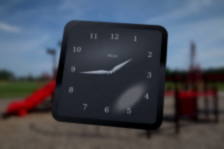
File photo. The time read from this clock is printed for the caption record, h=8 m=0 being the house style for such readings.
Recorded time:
h=1 m=44
